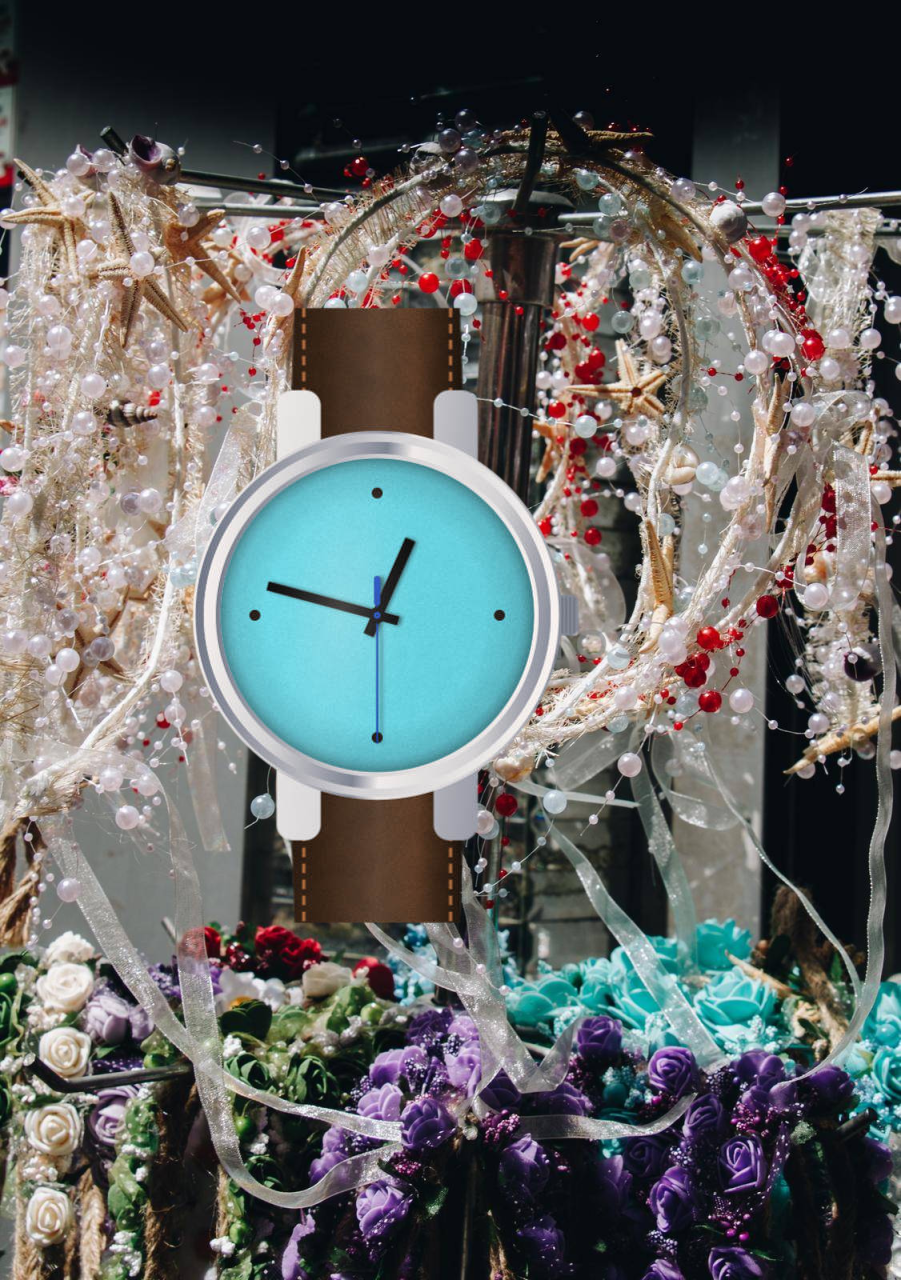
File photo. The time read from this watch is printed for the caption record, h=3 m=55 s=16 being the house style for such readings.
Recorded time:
h=12 m=47 s=30
